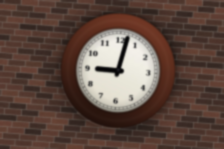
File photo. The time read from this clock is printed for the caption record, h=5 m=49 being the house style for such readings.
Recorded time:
h=9 m=2
